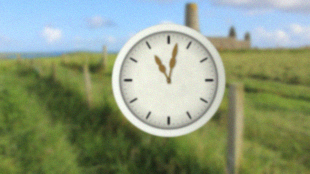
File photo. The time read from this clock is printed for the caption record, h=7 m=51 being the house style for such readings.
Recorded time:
h=11 m=2
